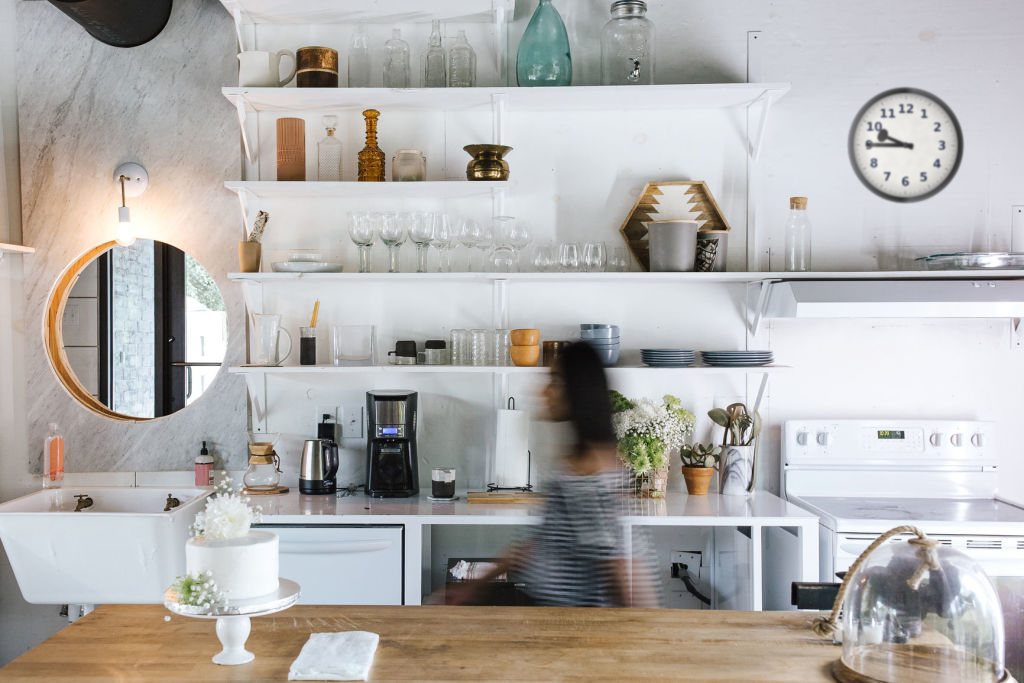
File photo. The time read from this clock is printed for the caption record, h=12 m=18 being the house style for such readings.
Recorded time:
h=9 m=45
